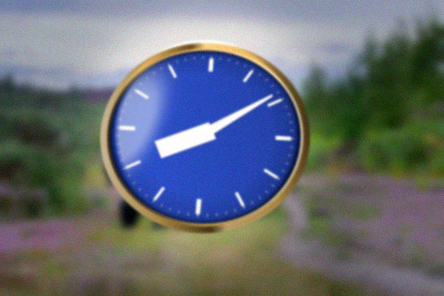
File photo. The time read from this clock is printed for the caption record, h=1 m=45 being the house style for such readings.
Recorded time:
h=8 m=9
